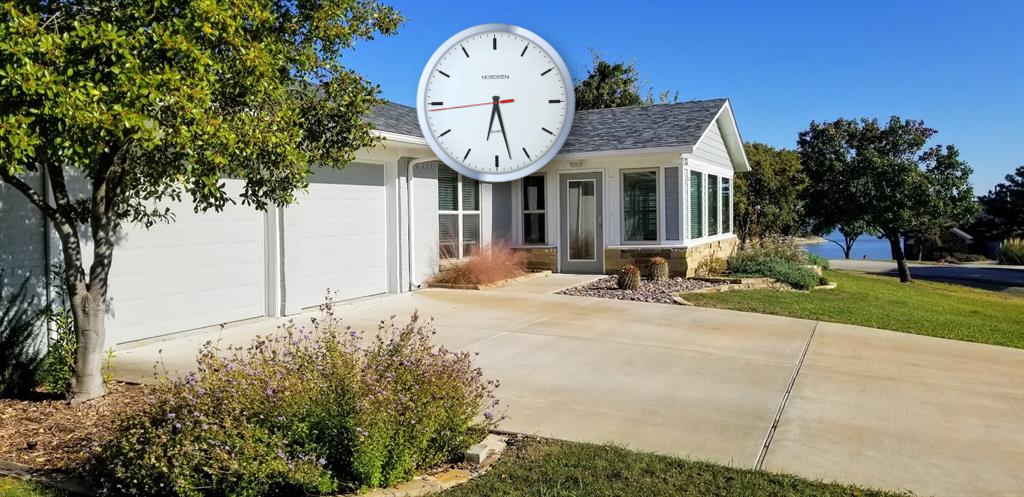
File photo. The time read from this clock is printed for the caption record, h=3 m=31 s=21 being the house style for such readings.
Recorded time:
h=6 m=27 s=44
